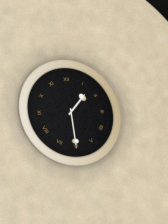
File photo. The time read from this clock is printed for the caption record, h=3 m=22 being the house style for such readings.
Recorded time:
h=1 m=30
